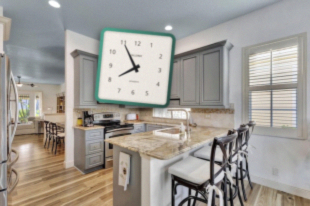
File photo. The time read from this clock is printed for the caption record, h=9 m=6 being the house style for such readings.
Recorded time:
h=7 m=55
